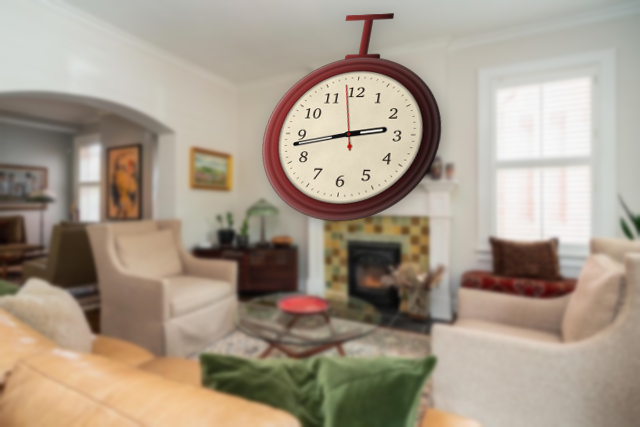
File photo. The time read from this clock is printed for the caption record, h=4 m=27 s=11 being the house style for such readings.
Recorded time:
h=2 m=42 s=58
